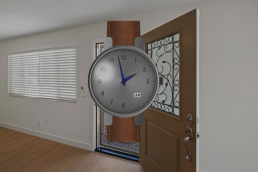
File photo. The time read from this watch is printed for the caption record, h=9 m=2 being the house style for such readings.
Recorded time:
h=1 m=58
